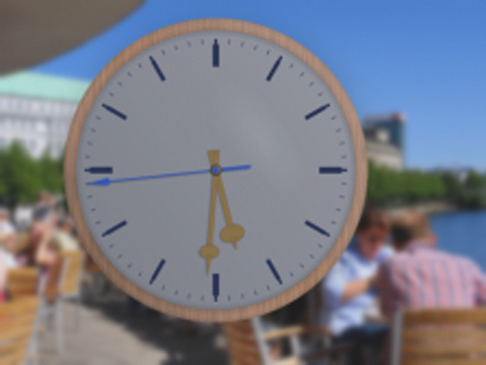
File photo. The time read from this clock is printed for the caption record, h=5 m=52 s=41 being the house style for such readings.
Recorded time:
h=5 m=30 s=44
